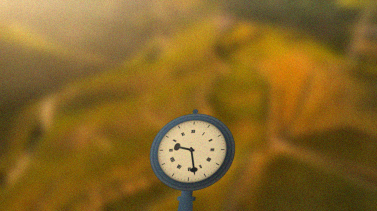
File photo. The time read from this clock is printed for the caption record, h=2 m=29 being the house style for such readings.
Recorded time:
h=9 m=28
